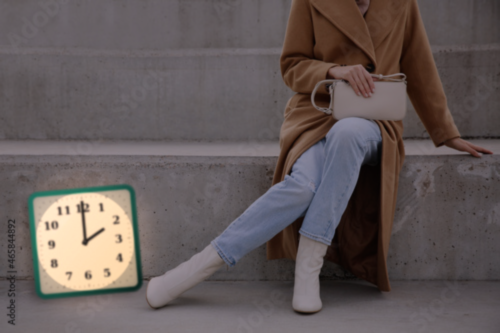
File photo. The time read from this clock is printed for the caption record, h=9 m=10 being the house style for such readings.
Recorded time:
h=2 m=0
